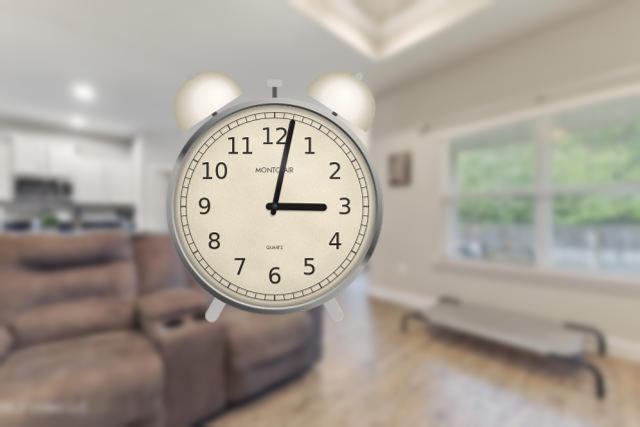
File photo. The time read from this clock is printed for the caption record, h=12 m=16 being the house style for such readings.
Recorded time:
h=3 m=2
